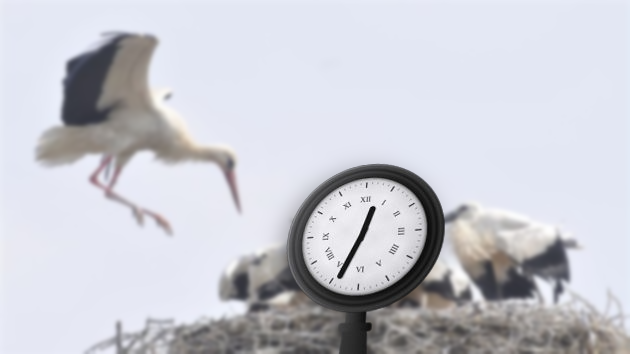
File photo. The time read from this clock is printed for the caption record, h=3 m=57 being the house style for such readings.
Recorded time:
h=12 m=34
